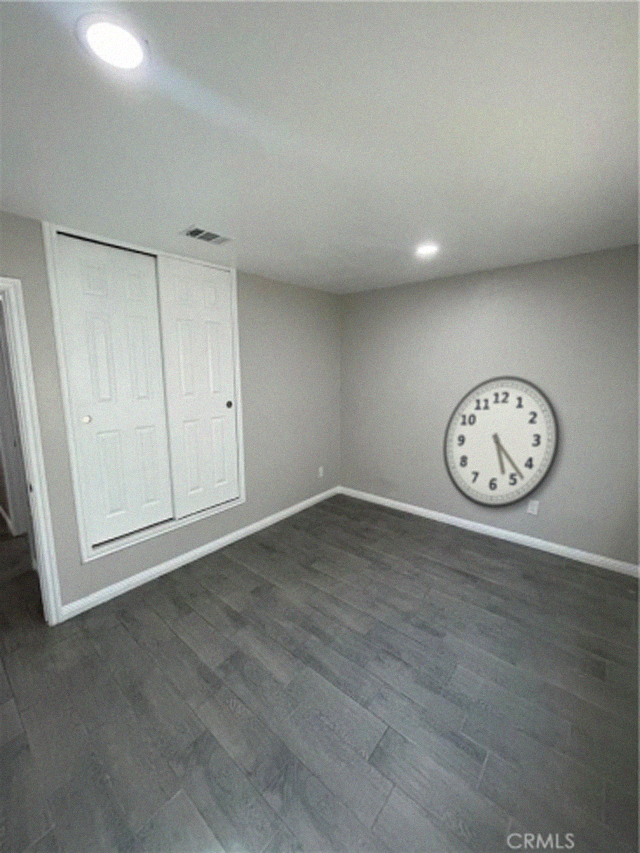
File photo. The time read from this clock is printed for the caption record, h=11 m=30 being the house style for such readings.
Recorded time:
h=5 m=23
